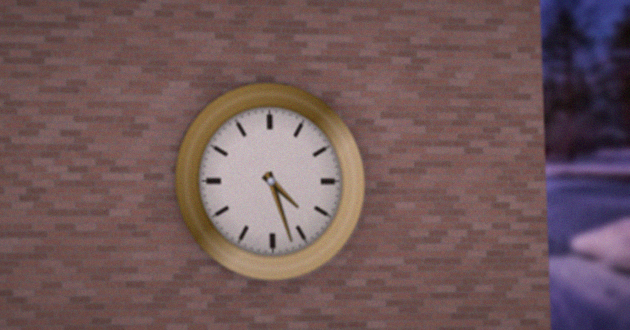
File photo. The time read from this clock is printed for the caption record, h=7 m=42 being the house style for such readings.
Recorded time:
h=4 m=27
